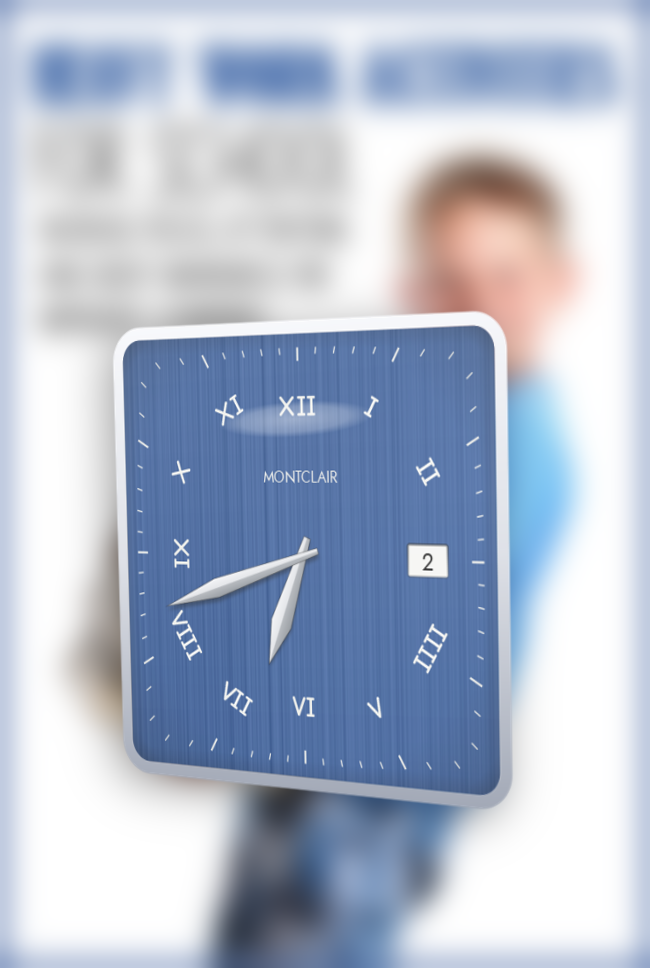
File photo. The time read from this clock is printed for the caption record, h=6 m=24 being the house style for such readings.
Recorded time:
h=6 m=42
